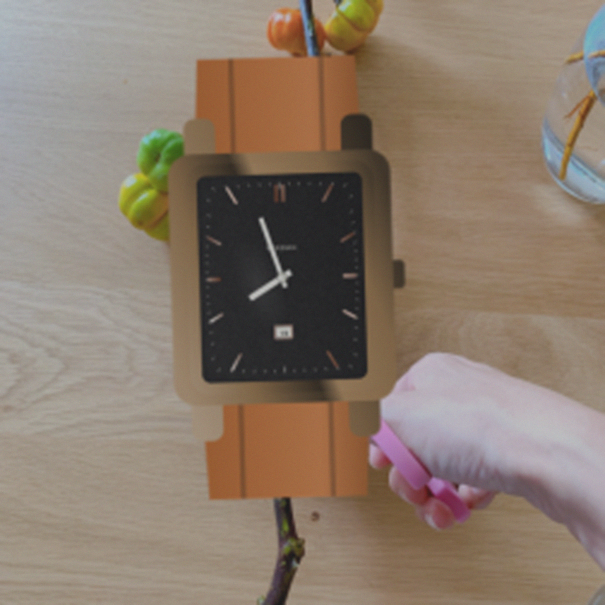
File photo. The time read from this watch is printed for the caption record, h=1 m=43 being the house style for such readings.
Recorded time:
h=7 m=57
